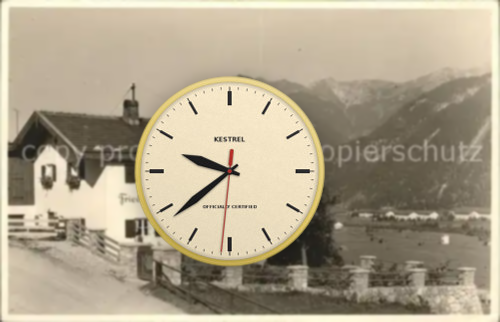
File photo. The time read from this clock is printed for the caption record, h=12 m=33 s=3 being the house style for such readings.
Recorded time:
h=9 m=38 s=31
